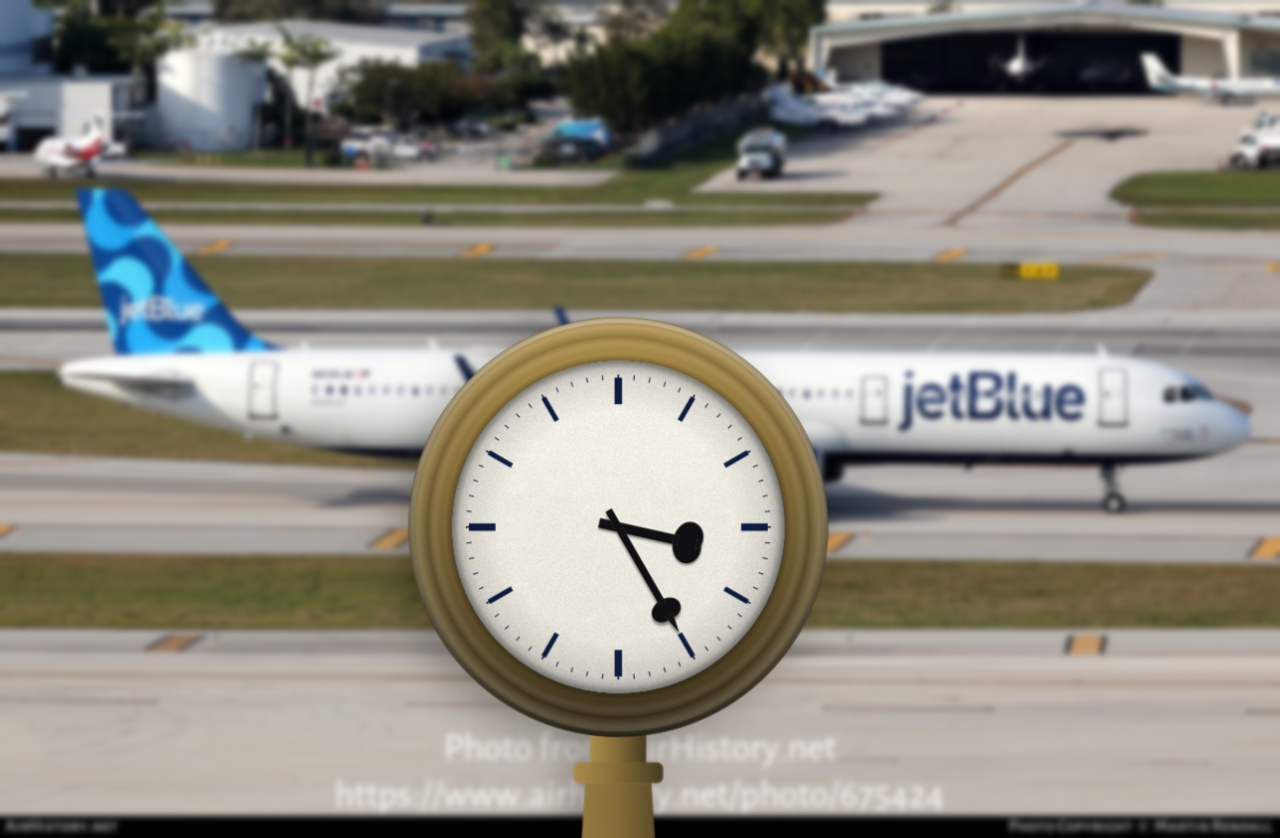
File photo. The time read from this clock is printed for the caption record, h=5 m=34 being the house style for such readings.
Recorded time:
h=3 m=25
